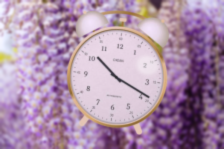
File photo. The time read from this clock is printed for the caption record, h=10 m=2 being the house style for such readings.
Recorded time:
h=10 m=19
